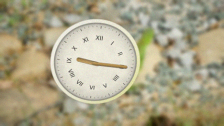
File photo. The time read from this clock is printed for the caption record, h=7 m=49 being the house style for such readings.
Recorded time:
h=9 m=15
